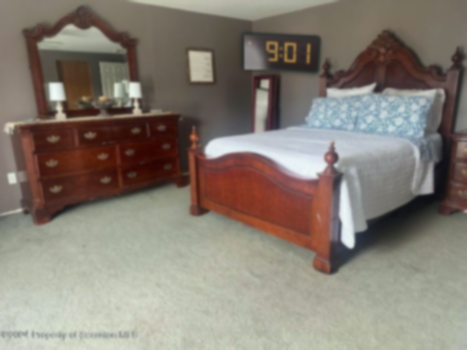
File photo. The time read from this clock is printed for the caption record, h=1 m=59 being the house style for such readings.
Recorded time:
h=9 m=1
